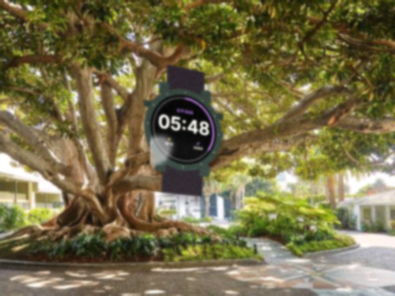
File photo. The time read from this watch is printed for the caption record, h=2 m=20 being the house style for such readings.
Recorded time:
h=5 m=48
